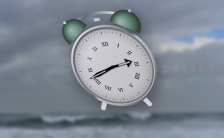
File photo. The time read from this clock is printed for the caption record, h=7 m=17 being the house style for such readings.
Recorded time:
h=2 m=42
